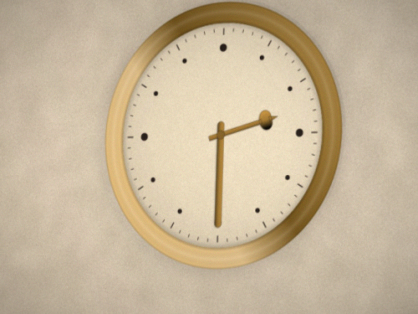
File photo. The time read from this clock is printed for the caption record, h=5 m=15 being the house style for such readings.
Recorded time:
h=2 m=30
